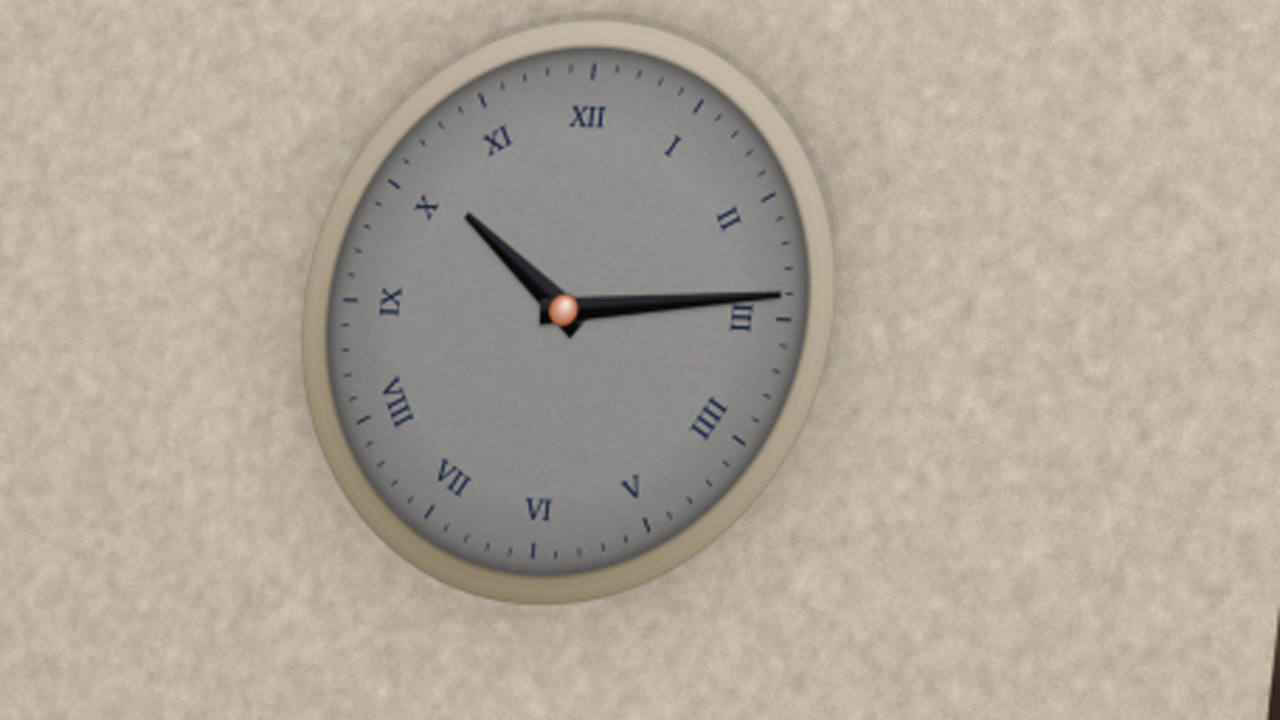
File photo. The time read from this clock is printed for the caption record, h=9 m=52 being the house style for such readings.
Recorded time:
h=10 m=14
